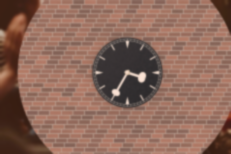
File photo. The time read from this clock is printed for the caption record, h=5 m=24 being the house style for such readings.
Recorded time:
h=3 m=35
